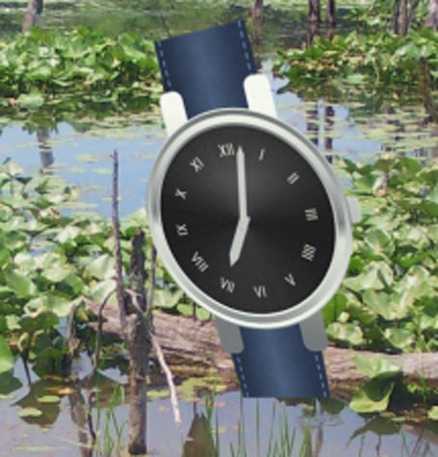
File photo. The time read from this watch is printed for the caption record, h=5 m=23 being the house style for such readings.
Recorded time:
h=7 m=2
